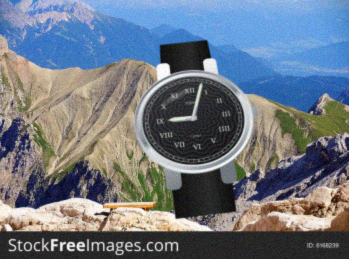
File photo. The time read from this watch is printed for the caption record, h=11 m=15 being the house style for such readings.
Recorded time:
h=9 m=3
